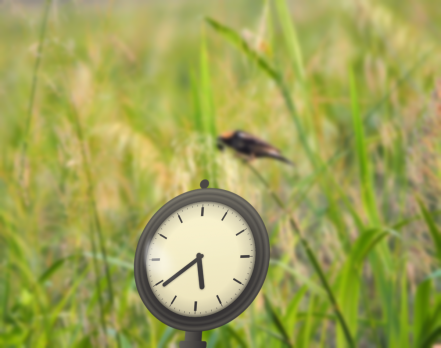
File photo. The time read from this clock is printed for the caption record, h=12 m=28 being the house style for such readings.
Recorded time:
h=5 m=39
